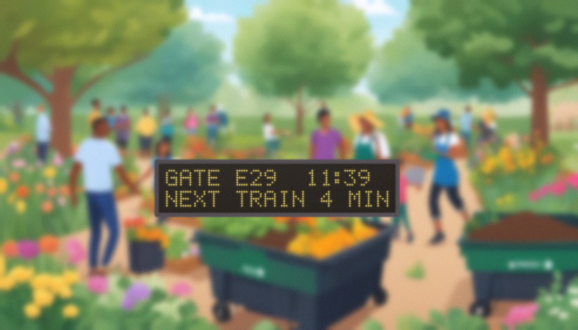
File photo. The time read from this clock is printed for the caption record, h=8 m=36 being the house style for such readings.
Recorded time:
h=11 m=39
